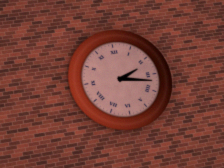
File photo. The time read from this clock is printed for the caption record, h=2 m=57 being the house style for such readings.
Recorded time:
h=2 m=17
